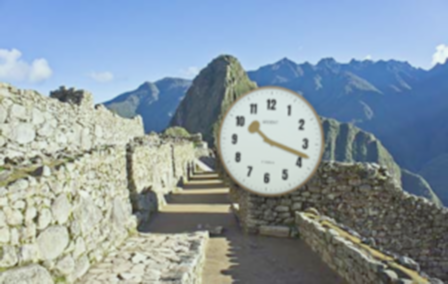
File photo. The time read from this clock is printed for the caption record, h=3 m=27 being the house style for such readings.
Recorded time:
h=10 m=18
